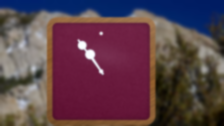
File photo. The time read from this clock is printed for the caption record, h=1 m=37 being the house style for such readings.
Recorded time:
h=10 m=54
